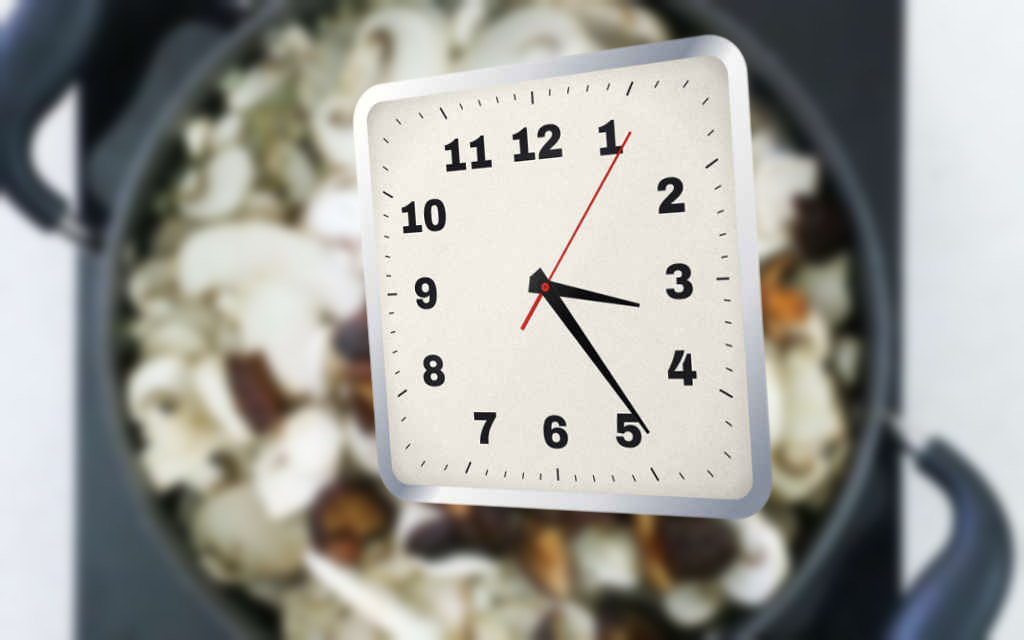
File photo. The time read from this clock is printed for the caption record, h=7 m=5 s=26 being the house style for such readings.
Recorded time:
h=3 m=24 s=6
